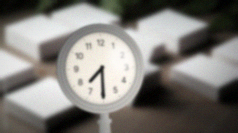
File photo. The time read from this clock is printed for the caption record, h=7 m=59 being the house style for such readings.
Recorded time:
h=7 m=30
